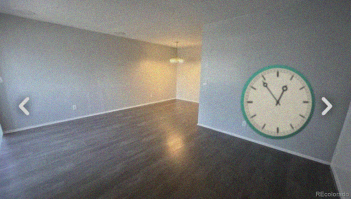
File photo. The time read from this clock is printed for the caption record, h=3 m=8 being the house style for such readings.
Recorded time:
h=12 m=54
